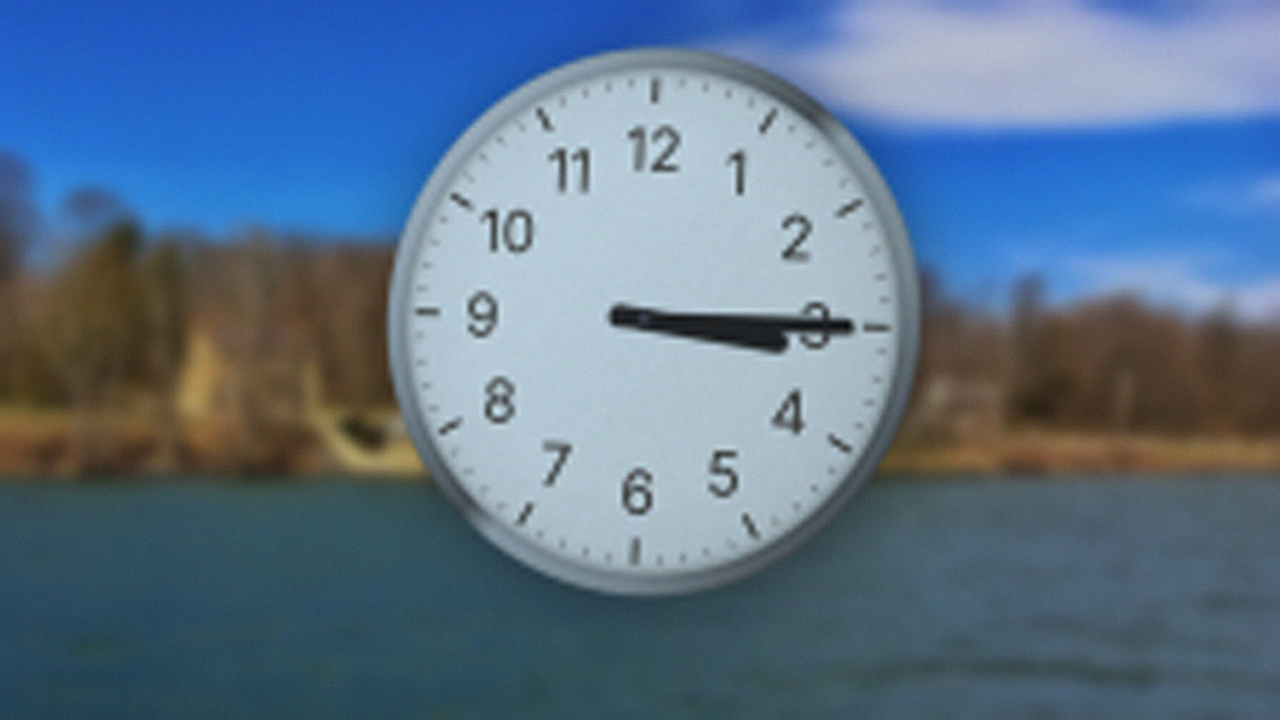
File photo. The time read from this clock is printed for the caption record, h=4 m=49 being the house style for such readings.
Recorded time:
h=3 m=15
